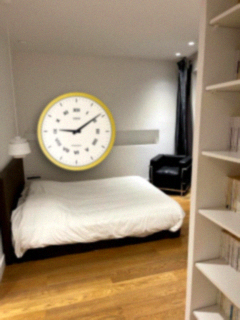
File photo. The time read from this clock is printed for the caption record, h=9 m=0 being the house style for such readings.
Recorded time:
h=9 m=9
